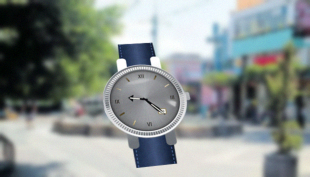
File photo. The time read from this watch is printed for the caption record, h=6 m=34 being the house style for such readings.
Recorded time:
h=9 m=23
